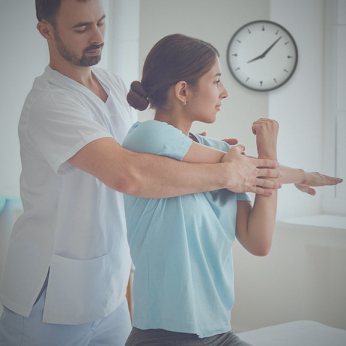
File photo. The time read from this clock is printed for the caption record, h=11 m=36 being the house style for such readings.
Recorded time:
h=8 m=7
